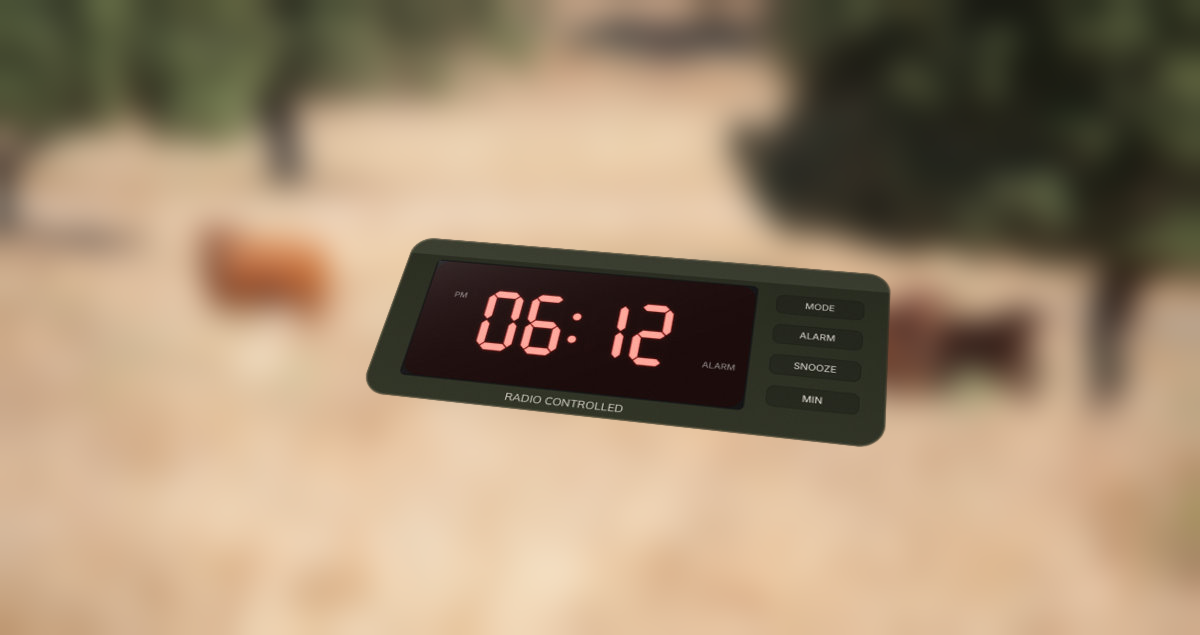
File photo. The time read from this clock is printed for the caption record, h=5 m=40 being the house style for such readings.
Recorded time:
h=6 m=12
